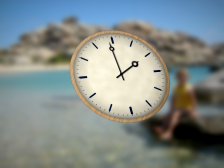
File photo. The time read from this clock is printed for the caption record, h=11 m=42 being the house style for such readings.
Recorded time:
h=1 m=59
